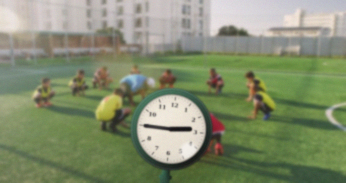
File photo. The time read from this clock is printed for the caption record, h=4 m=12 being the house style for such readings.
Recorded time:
h=2 m=45
